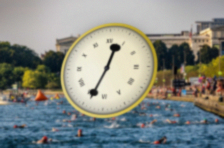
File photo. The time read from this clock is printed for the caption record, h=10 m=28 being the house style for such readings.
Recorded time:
h=12 m=34
